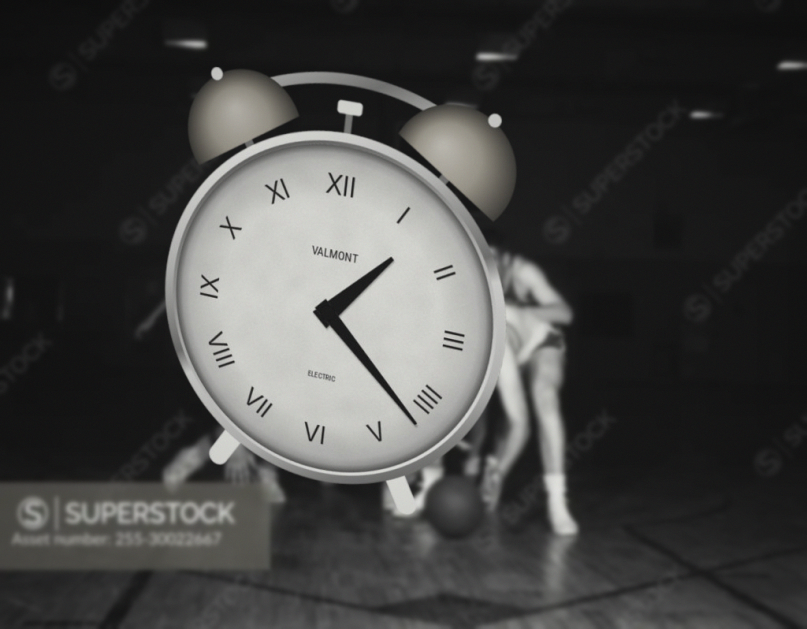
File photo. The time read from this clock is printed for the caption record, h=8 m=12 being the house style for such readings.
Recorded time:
h=1 m=22
